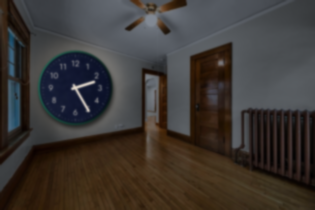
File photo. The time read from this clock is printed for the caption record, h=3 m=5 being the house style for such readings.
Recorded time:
h=2 m=25
